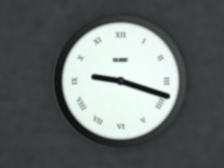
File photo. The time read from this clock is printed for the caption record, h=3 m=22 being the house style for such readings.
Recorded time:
h=9 m=18
